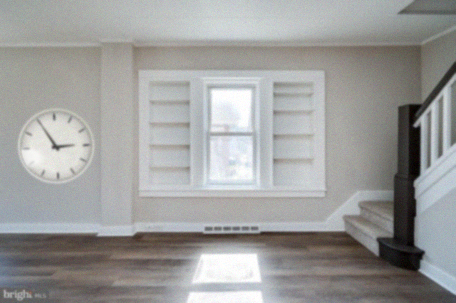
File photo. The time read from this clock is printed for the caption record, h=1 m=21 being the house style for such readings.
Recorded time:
h=2 m=55
